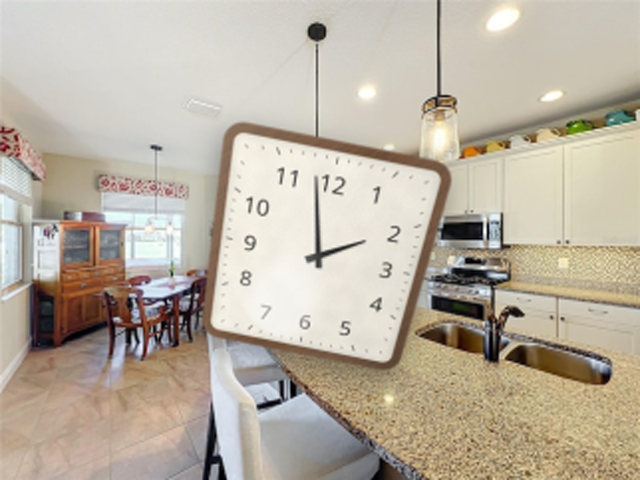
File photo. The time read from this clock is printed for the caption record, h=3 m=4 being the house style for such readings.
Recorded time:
h=1 m=58
